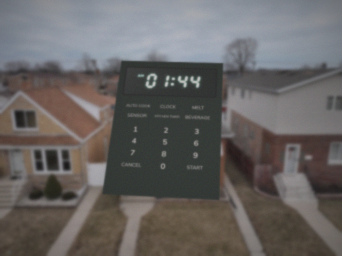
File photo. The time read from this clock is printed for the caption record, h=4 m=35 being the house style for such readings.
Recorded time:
h=1 m=44
